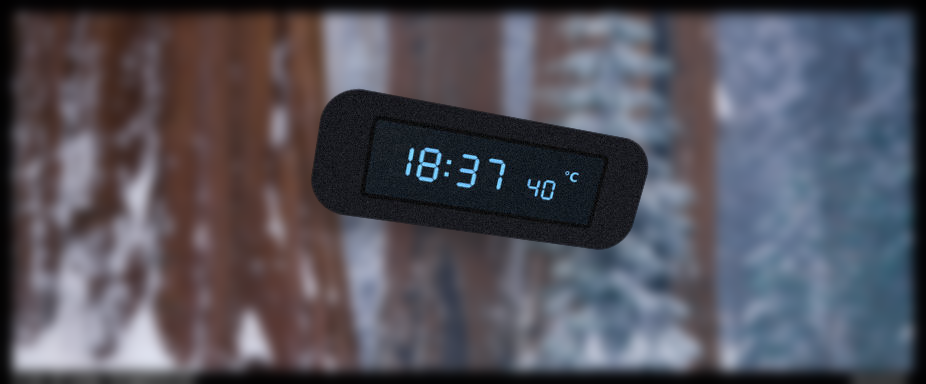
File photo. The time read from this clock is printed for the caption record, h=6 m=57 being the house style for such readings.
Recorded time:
h=18 m=37
